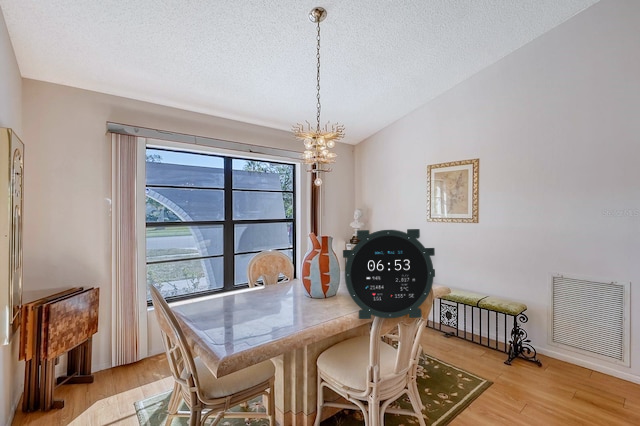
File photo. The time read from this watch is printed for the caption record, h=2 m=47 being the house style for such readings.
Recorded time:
h=6 m=53
